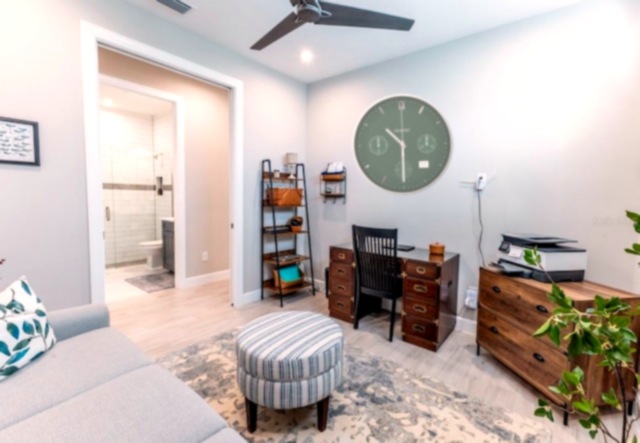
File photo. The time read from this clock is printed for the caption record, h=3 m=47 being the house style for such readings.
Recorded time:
h=10 m=30
